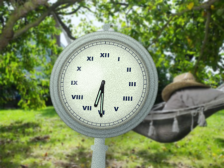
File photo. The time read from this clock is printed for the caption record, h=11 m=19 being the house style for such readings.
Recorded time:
h=6 m=30
